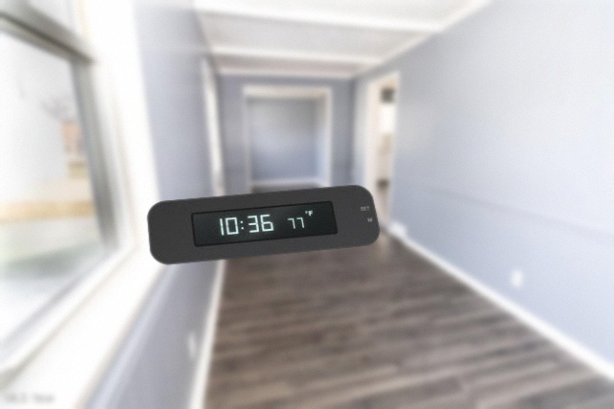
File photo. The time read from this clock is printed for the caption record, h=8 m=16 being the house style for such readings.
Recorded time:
h=10 m=36
